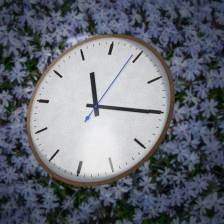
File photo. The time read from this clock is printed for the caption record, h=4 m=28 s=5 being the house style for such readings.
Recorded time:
h=11 m=15 s=4
